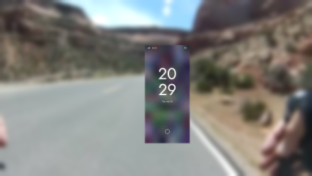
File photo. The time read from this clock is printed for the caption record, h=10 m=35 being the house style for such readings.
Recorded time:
h=20 m=29
